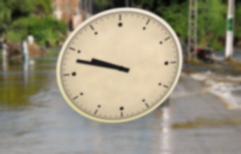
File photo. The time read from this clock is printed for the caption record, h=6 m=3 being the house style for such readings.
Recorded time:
h=9 m=48
